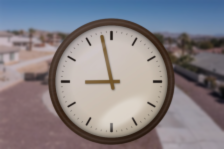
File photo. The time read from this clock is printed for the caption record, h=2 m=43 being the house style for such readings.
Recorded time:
h=8 m=58
